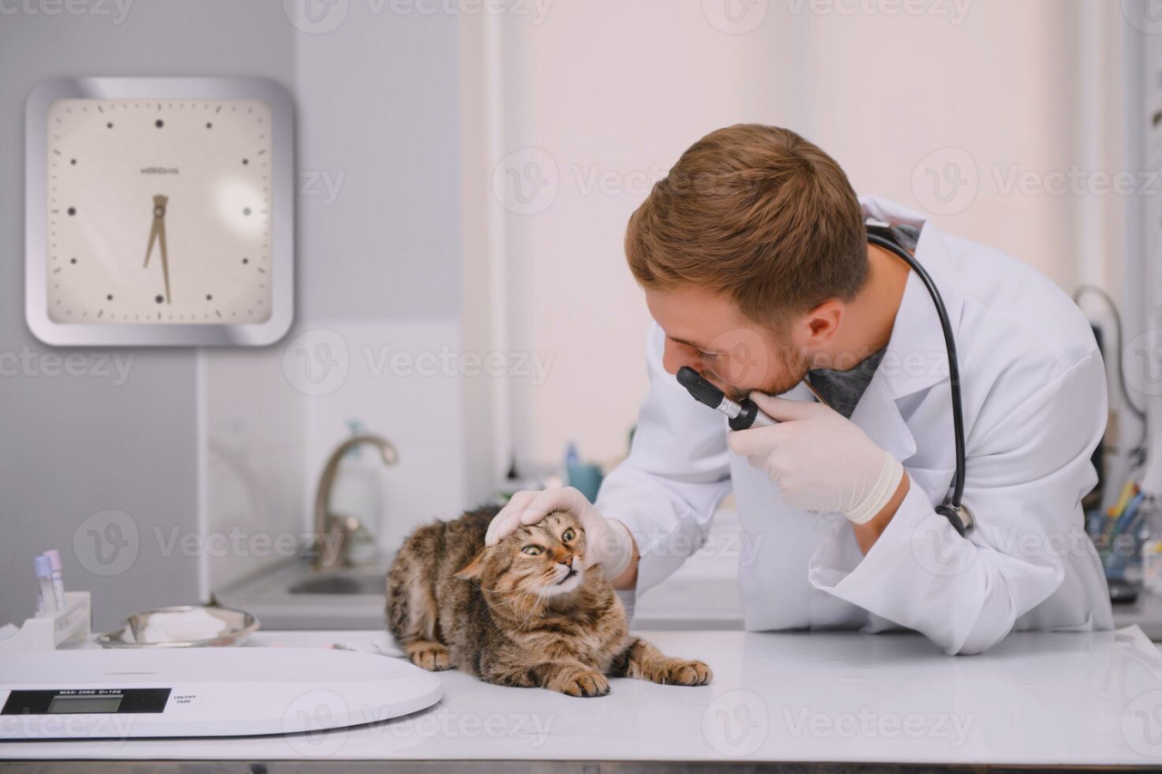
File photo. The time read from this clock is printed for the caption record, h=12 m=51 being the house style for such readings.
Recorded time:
h=6 m=29
